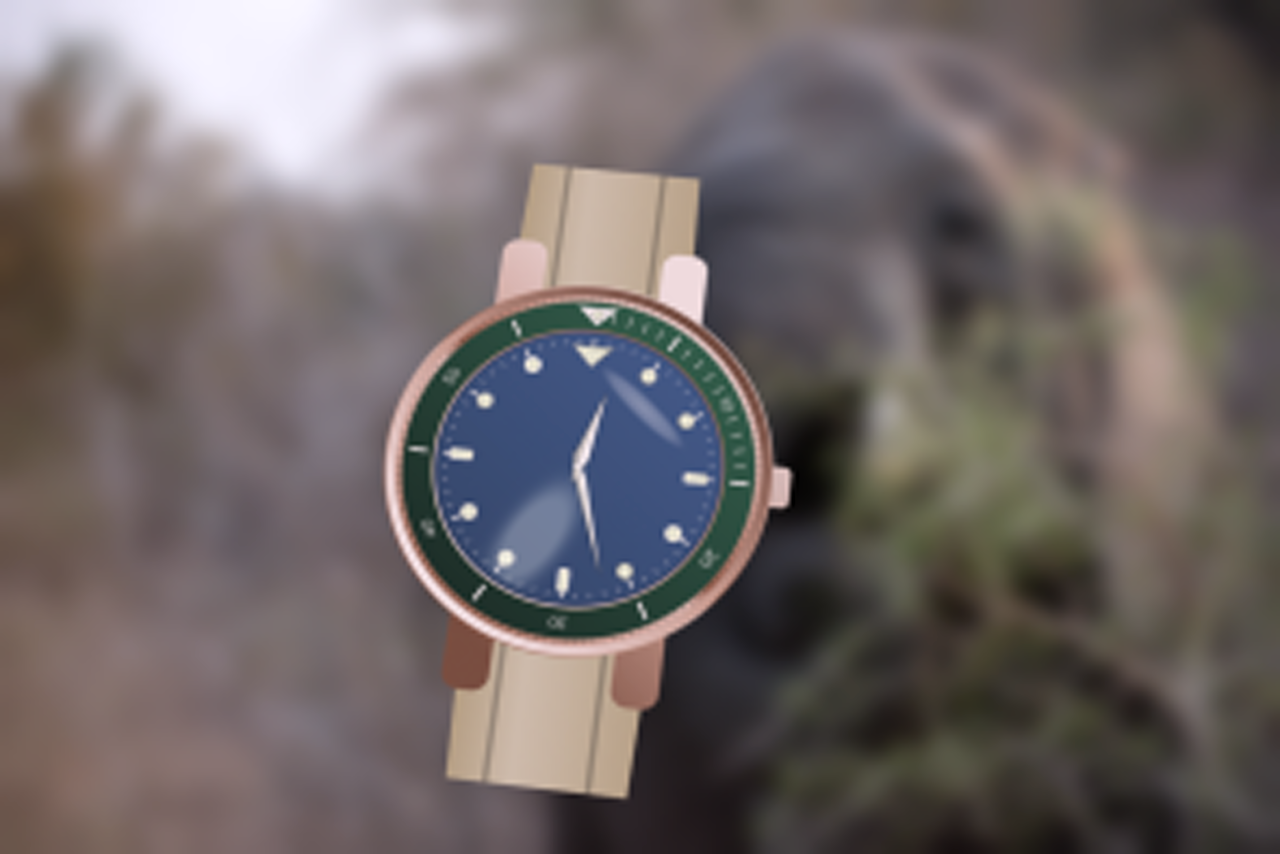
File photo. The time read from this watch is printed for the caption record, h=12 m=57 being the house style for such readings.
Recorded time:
h=12 m=27
